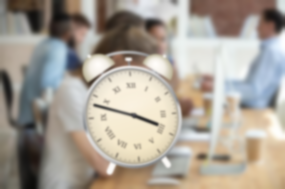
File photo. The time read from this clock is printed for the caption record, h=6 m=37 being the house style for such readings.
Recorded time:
h=3 m=48
